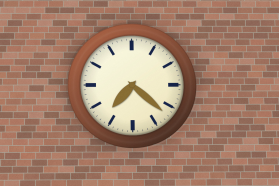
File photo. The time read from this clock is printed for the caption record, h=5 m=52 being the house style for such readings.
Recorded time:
h=7 m=22
